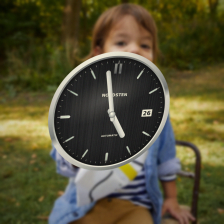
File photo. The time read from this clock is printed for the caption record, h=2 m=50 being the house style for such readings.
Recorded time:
h=4 m=58
